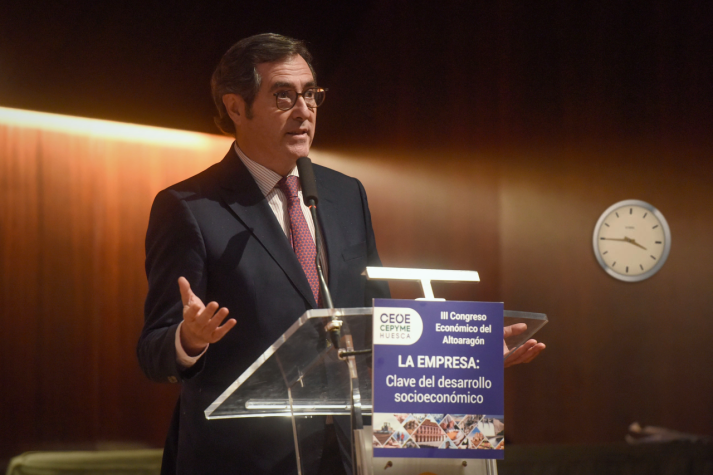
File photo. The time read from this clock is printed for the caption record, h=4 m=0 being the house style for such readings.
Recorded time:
h=3 m=45
